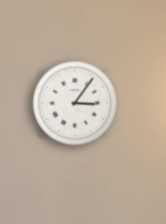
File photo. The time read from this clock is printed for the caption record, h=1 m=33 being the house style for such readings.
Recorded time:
h=3 m=6
